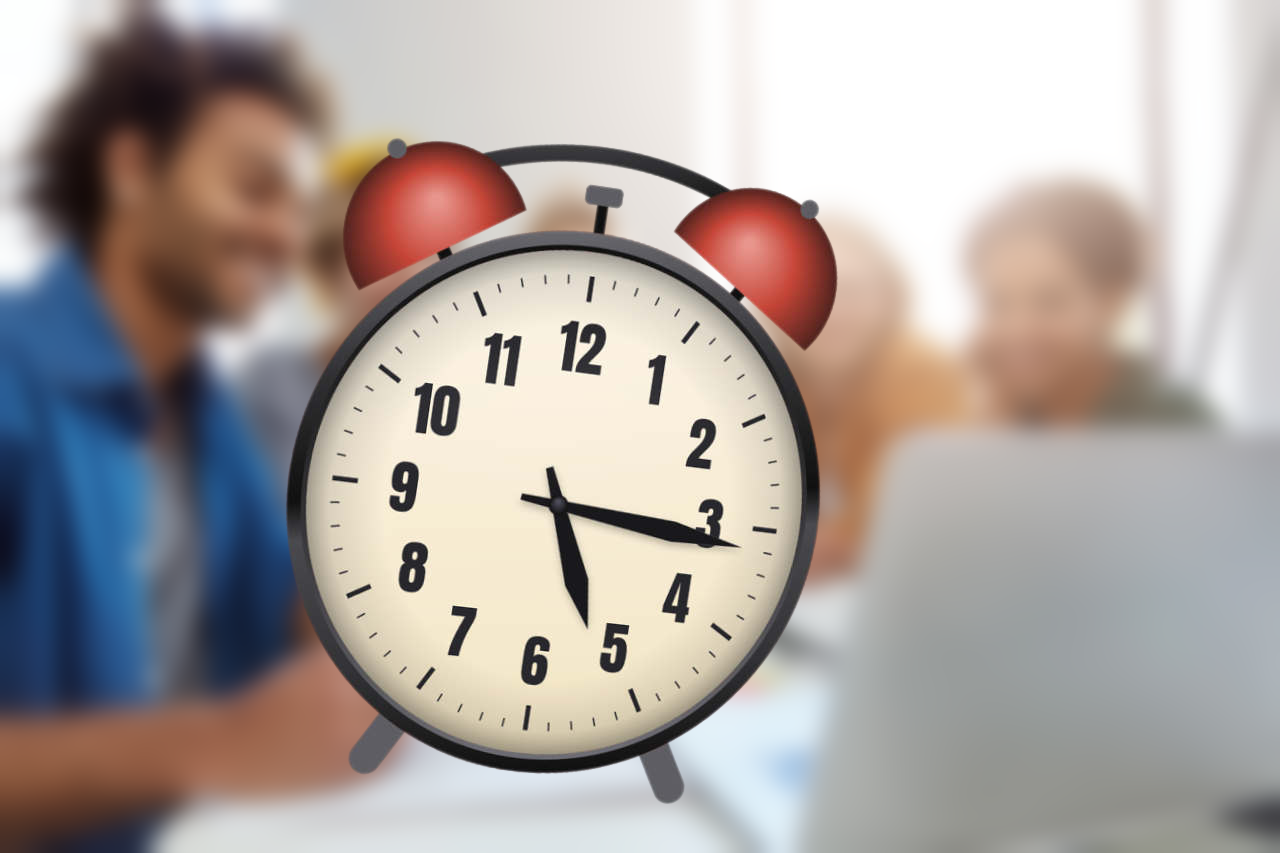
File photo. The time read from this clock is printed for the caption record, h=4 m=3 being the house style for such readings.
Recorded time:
h=5 m=16
